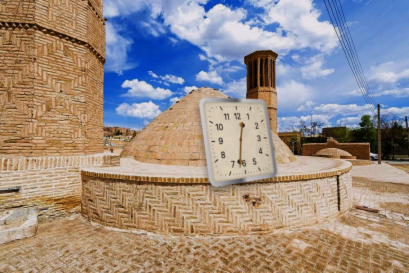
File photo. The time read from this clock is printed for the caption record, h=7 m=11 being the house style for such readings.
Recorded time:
h=12 m=32
